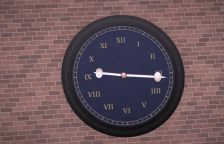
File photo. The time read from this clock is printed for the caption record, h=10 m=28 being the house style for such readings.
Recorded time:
h=9 m=16
